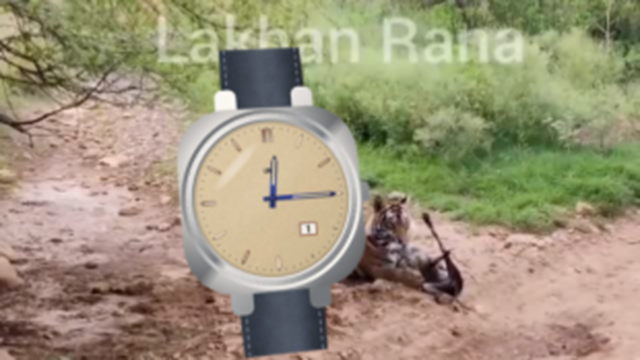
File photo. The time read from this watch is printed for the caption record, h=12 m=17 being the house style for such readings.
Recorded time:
h=12 m=15
